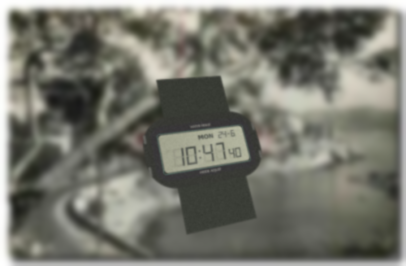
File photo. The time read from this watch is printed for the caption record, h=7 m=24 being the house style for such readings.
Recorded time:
h=10 m=47
